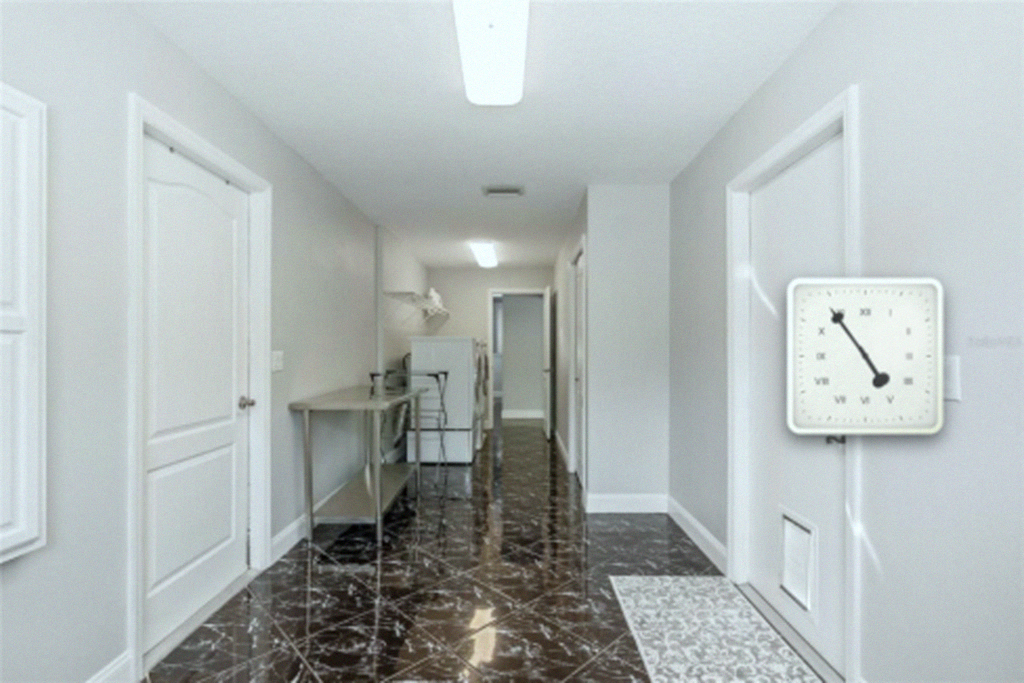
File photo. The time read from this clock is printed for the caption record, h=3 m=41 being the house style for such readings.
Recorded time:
h=4 m=54
